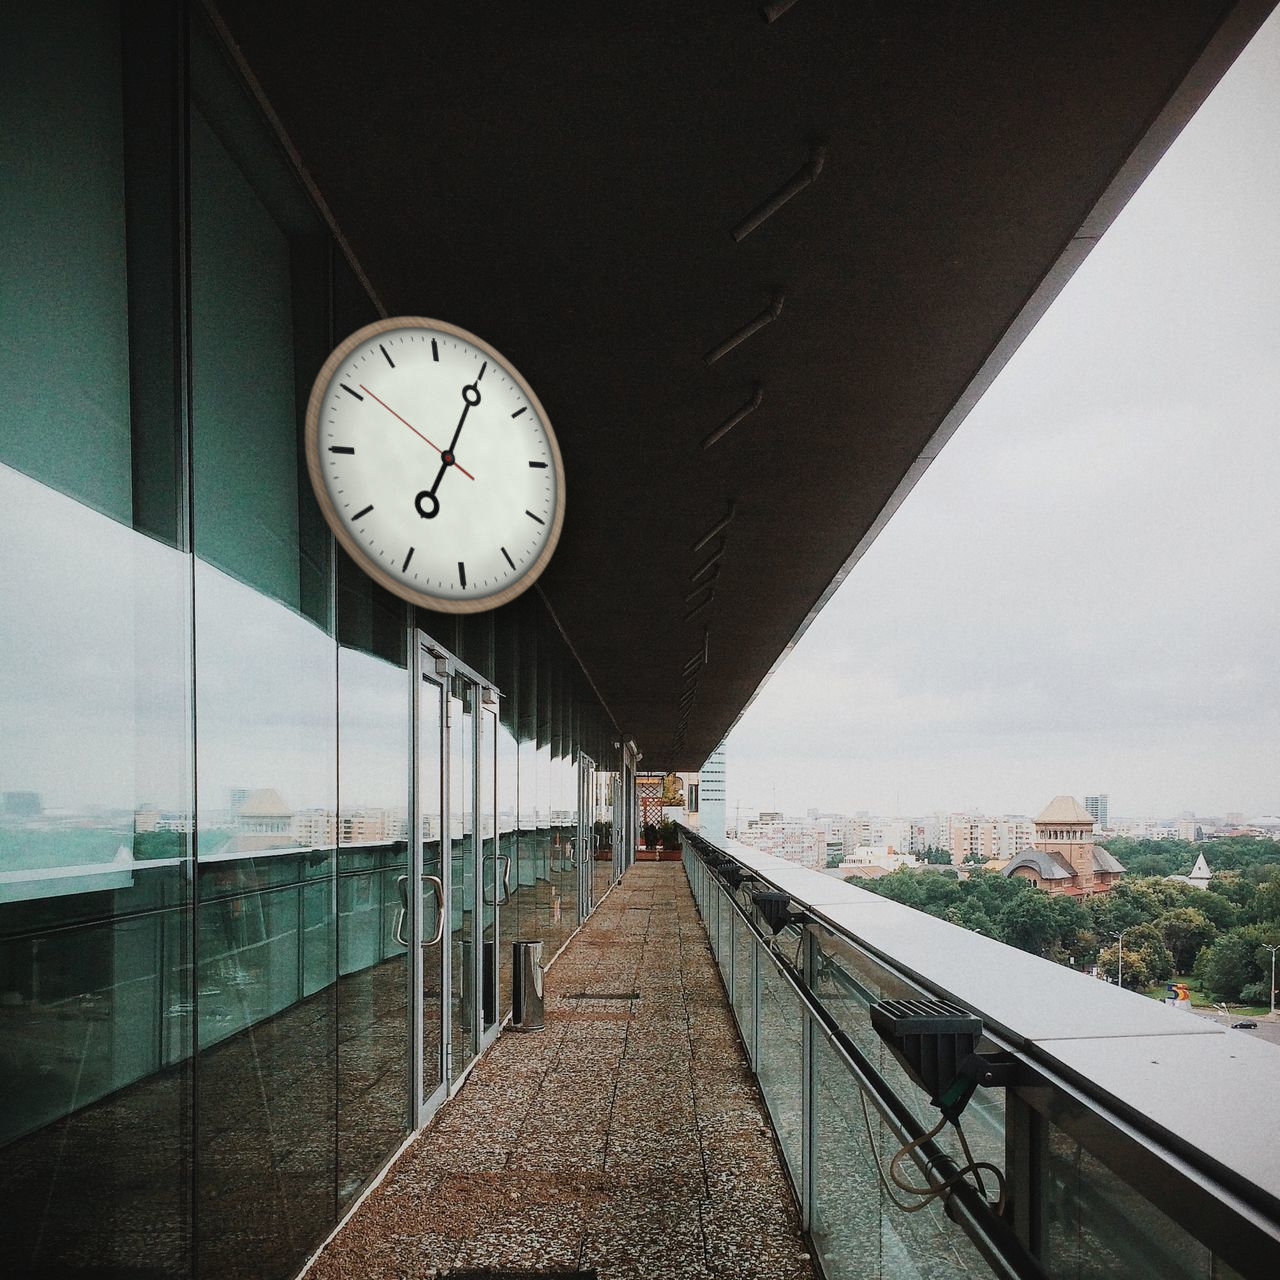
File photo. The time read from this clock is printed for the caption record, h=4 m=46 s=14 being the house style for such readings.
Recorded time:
h=7 m=4 s=51
